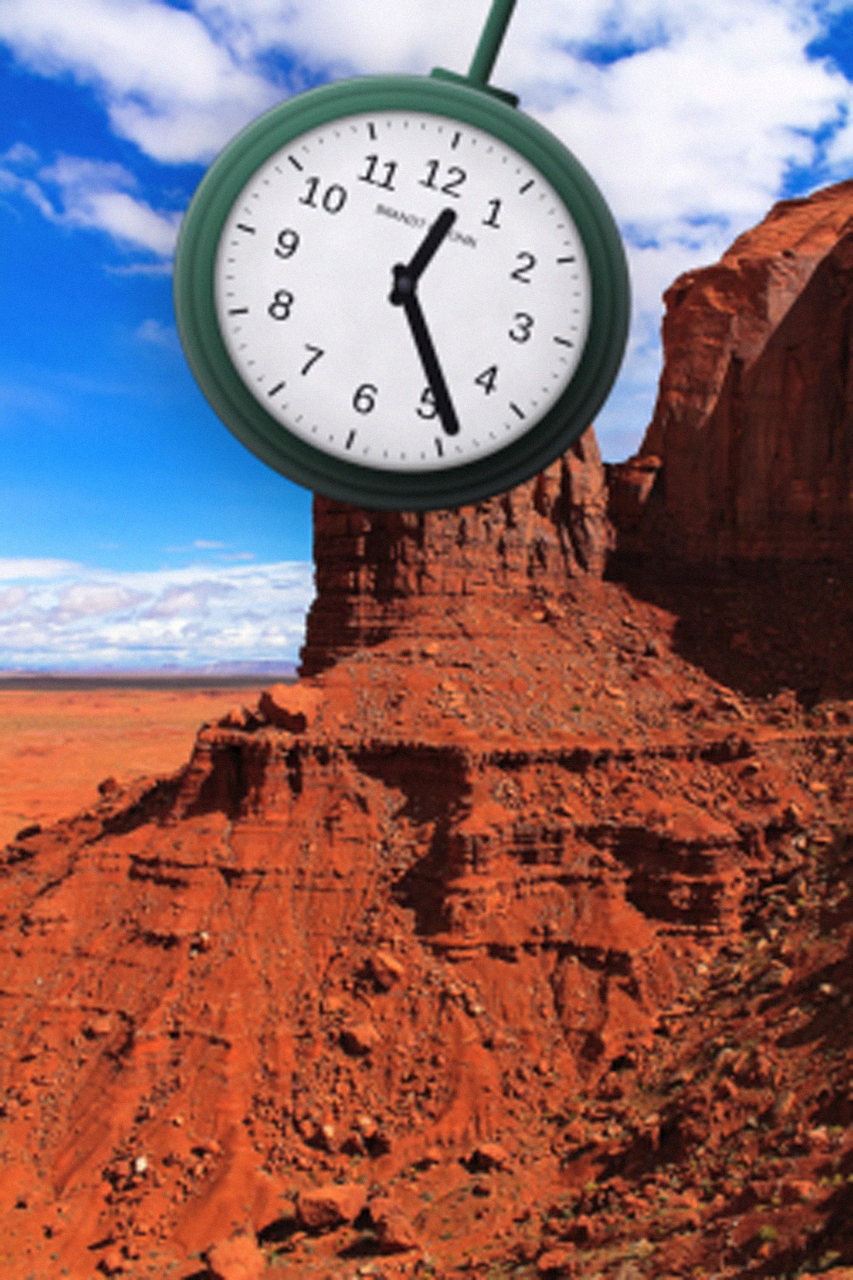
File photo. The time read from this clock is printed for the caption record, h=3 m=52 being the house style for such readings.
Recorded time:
h=12 m=24
